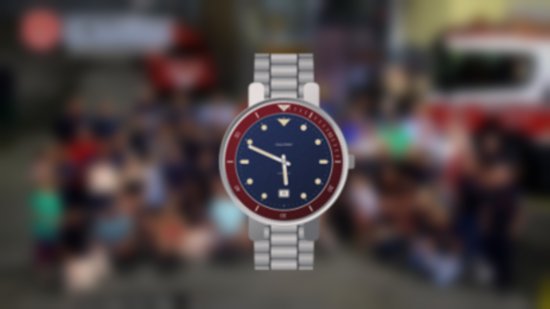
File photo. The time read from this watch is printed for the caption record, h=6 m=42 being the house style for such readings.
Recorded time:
h=5 m=49
